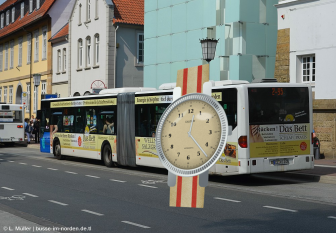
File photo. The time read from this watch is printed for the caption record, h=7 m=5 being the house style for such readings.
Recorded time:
h=12 m=23
